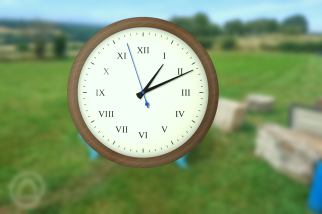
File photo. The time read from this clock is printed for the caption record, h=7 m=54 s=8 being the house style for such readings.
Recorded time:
h=1 m=10 s=57
